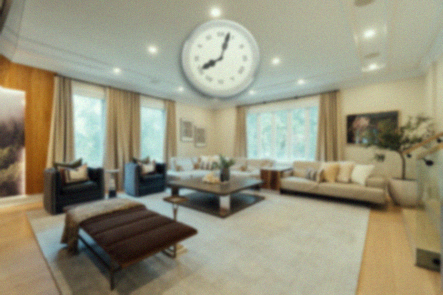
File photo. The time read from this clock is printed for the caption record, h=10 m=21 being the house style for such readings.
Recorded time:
h=8 m=3
